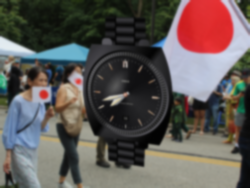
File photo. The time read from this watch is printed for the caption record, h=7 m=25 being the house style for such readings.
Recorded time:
h=7 m=42
